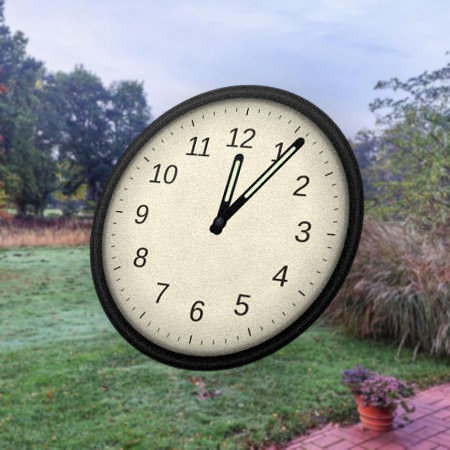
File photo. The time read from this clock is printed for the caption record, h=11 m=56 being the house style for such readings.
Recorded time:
h=12 m=6
